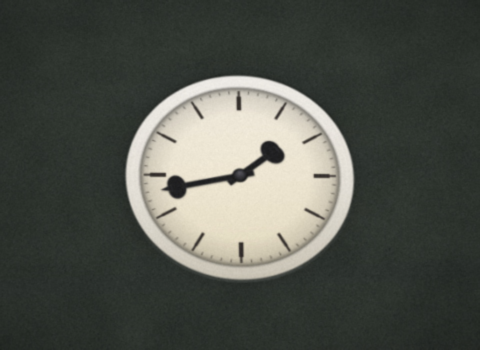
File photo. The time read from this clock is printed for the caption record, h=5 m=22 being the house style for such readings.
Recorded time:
h=1 m=43
